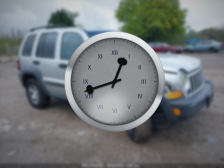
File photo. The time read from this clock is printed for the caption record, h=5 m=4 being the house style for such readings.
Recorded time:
h=12 m=42
